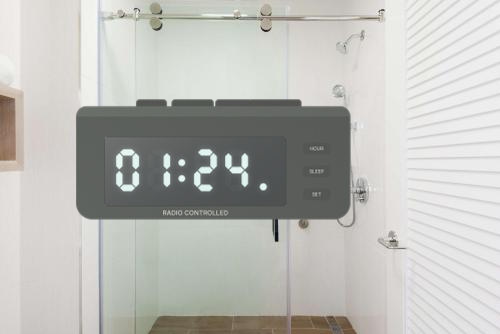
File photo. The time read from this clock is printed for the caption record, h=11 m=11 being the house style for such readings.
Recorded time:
h=1 m=24
